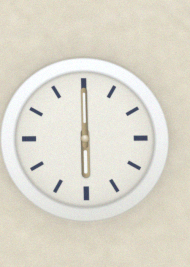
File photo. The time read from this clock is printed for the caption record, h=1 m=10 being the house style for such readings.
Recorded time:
h=6 m=0
